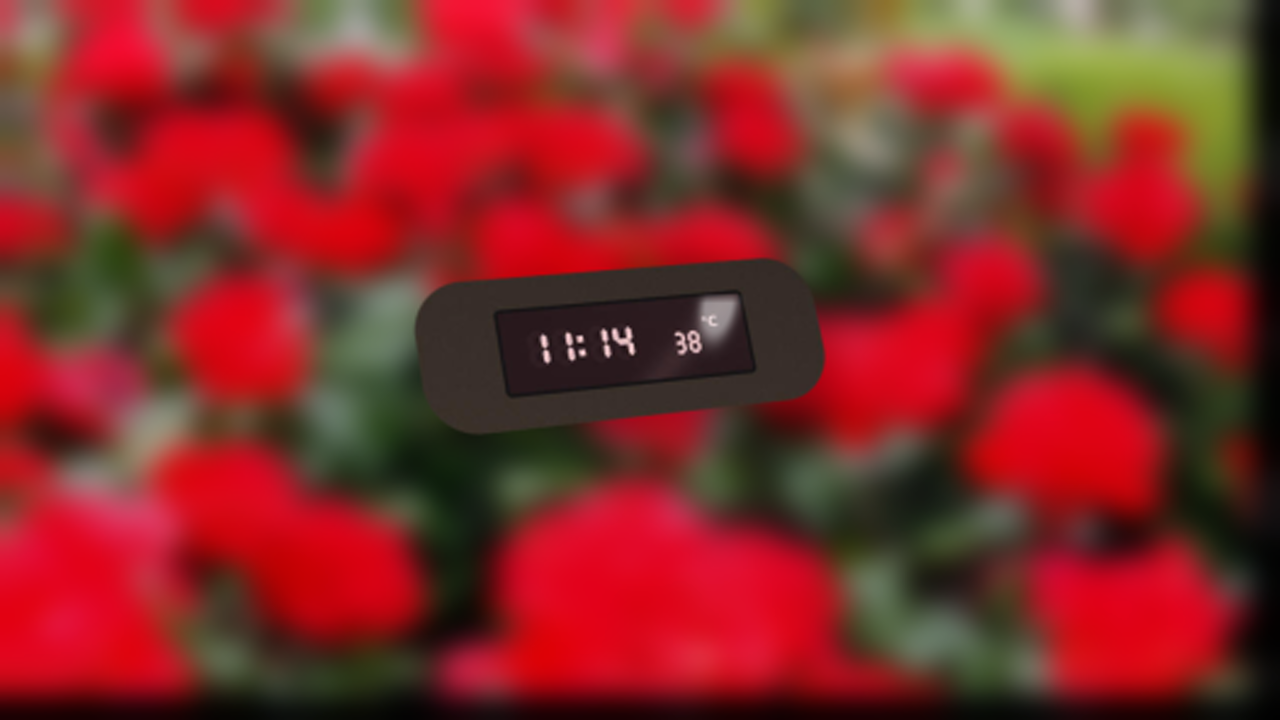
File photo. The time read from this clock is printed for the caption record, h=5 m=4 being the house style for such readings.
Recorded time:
h=11 m=14
